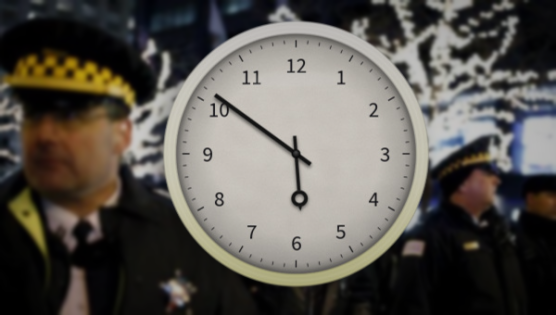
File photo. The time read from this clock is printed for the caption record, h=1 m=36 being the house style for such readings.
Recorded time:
h=5 m=51
